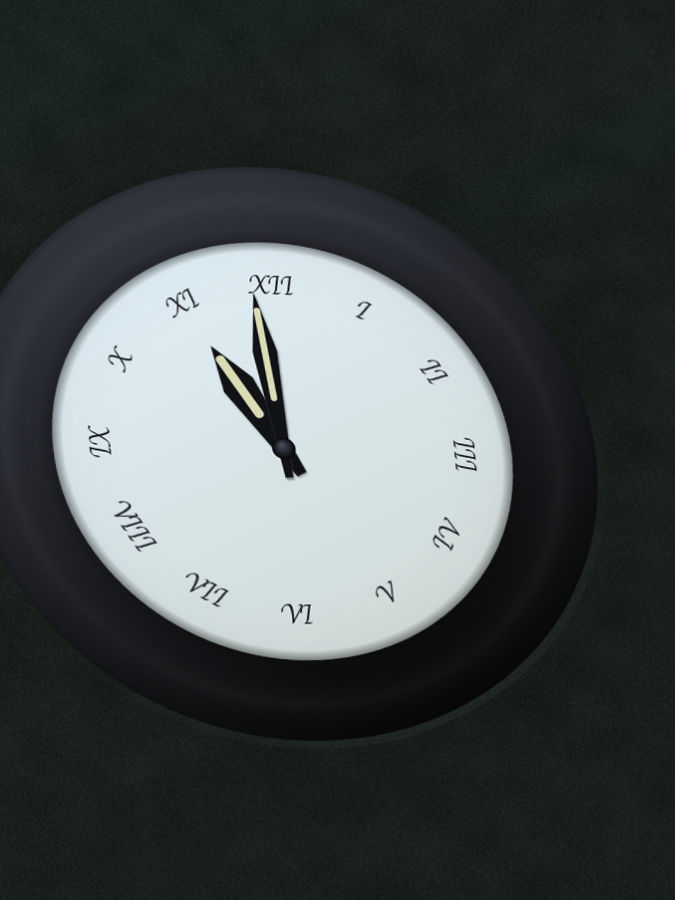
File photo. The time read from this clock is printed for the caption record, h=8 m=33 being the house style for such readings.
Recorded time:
h=10 m=59
